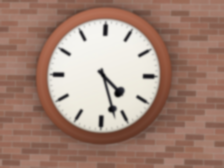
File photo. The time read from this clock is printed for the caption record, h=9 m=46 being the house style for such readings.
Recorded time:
h=4 m=27
